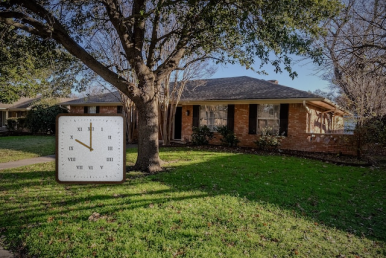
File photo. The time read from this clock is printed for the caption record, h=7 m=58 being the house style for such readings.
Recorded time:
h=10 m=0
